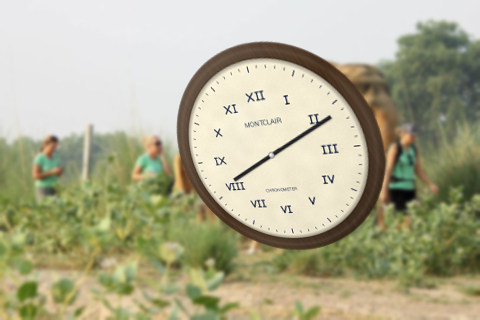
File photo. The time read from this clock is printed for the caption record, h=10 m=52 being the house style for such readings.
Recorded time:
h=8 m=11
